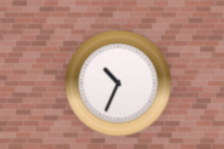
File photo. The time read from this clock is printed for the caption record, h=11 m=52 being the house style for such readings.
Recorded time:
h=10 m=34
